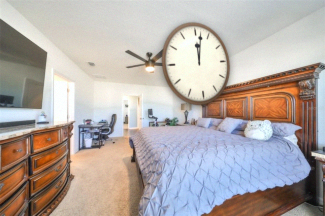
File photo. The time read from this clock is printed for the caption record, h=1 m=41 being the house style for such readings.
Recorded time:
h=12 m=2
